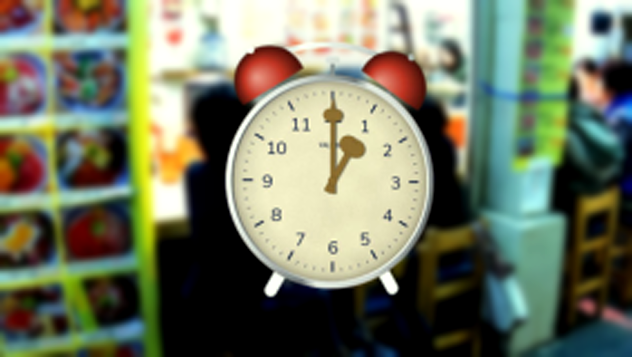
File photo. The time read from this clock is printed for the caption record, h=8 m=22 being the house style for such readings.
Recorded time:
h=1 m=0
